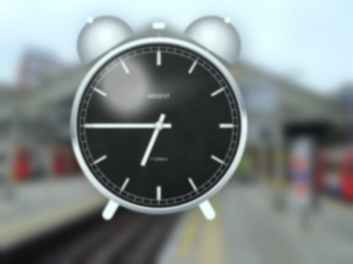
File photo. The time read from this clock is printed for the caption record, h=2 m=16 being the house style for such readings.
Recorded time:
h=6 m=45
